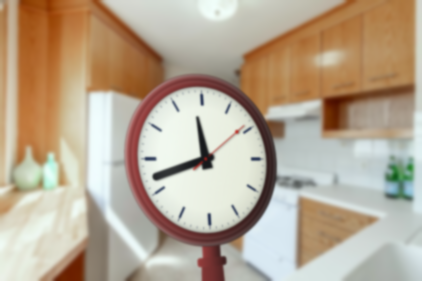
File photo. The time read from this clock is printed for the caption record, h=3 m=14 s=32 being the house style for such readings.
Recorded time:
h=11 m=42 s=9
